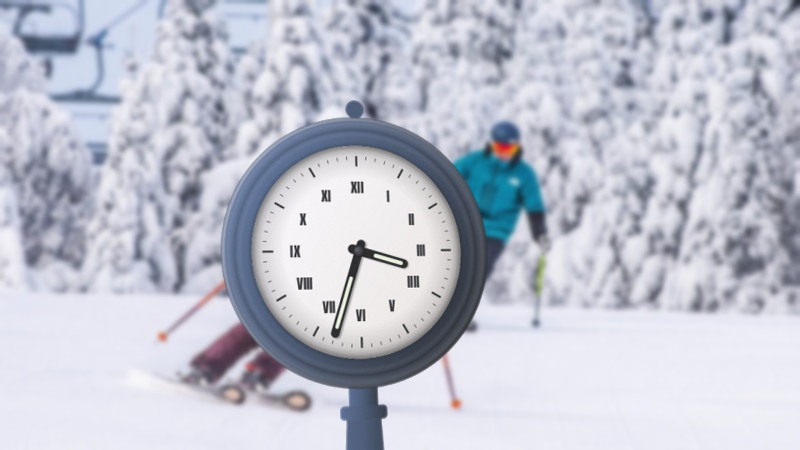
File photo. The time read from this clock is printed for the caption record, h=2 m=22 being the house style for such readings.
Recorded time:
h=3 m=33
